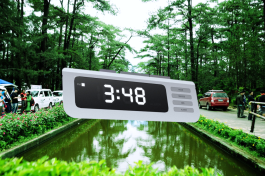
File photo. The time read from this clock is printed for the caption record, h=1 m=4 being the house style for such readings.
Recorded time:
h=3 m=48
